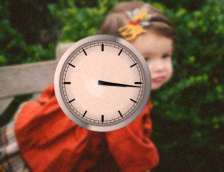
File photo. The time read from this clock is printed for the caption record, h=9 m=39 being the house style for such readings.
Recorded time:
h=3 m=16
